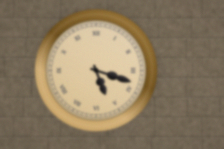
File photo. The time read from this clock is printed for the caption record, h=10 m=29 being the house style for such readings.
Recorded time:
h=5 m=18
